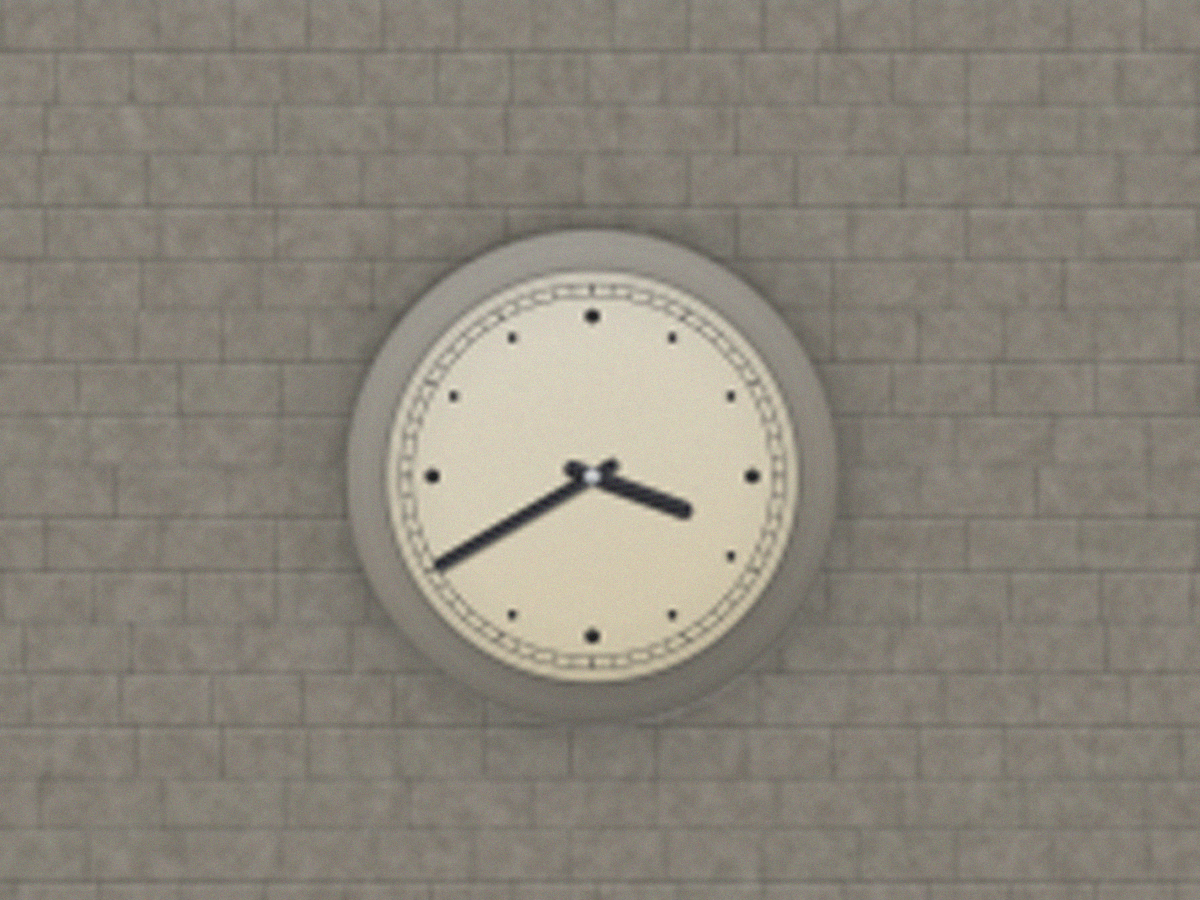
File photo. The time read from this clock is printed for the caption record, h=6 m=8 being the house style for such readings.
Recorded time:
h=3 m=40
